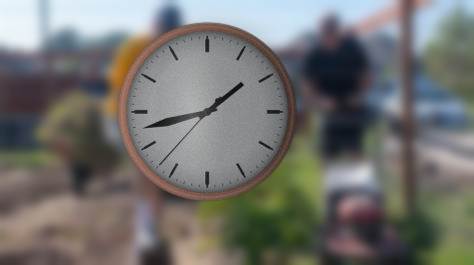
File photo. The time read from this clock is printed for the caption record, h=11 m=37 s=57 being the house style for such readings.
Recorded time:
h=1 m=42 s=37
